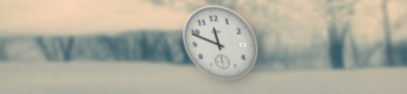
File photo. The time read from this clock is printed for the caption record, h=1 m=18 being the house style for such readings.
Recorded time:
h=11 m=49
